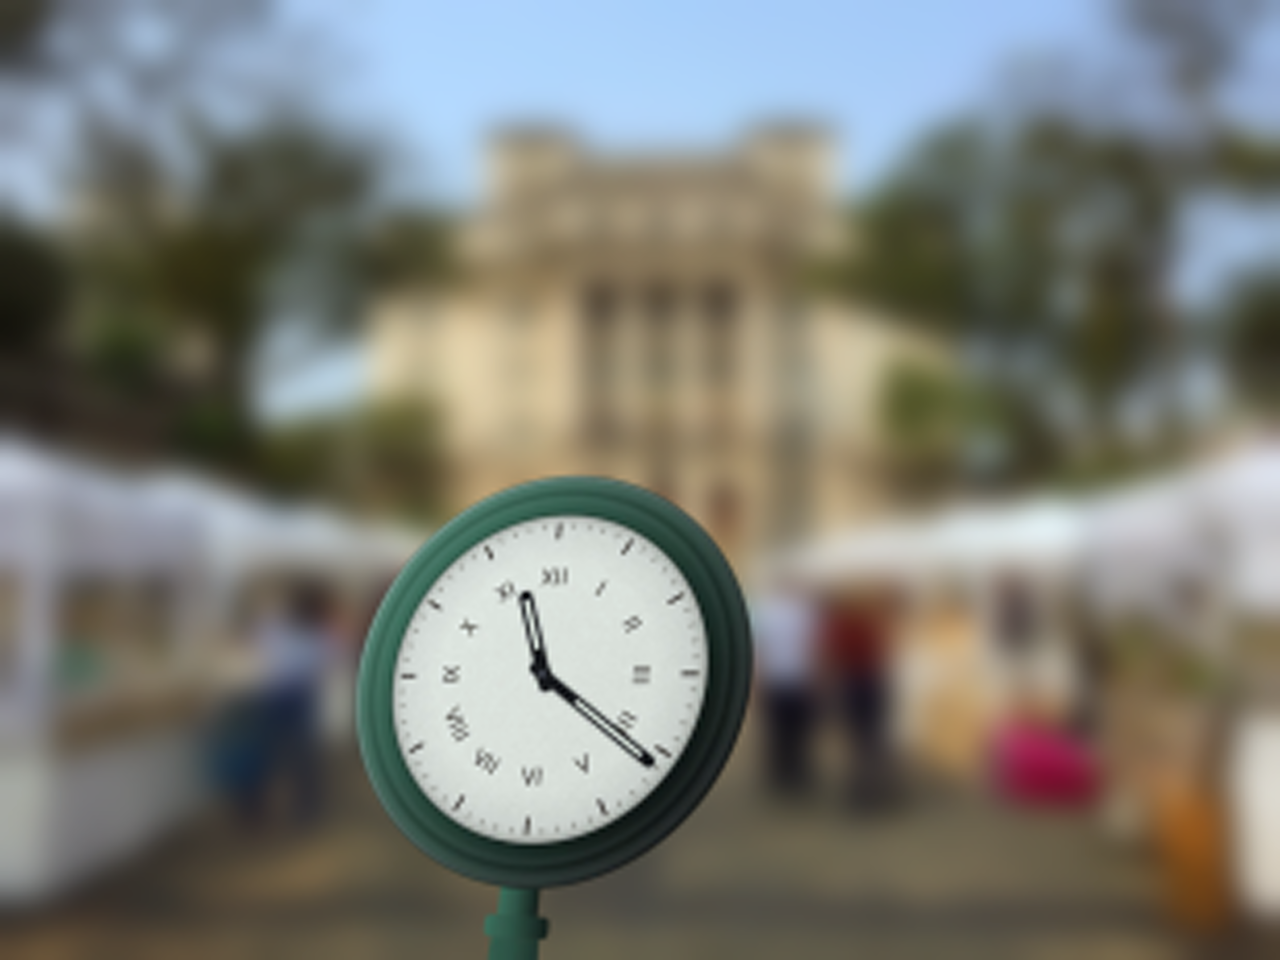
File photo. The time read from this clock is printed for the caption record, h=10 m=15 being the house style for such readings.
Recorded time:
h=11 m=21
